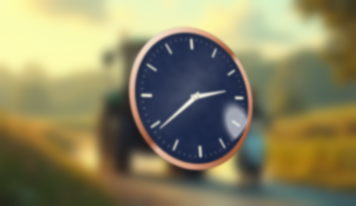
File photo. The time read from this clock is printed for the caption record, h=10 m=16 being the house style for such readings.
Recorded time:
h=2 m=39
